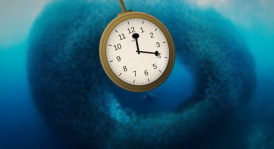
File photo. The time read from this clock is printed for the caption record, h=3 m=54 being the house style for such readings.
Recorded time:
h=12 m=19
